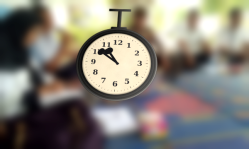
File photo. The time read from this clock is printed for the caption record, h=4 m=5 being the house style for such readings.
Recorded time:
h=10 m=51
